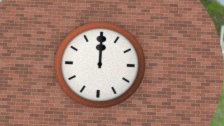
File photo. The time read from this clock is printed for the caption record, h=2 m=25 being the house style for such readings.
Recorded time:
h=12 m=0
